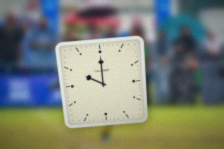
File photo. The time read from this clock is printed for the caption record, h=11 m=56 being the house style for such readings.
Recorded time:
h=10 m=0
